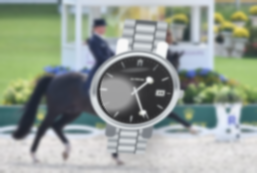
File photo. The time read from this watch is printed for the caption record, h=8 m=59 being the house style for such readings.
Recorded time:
h=1 m=26
